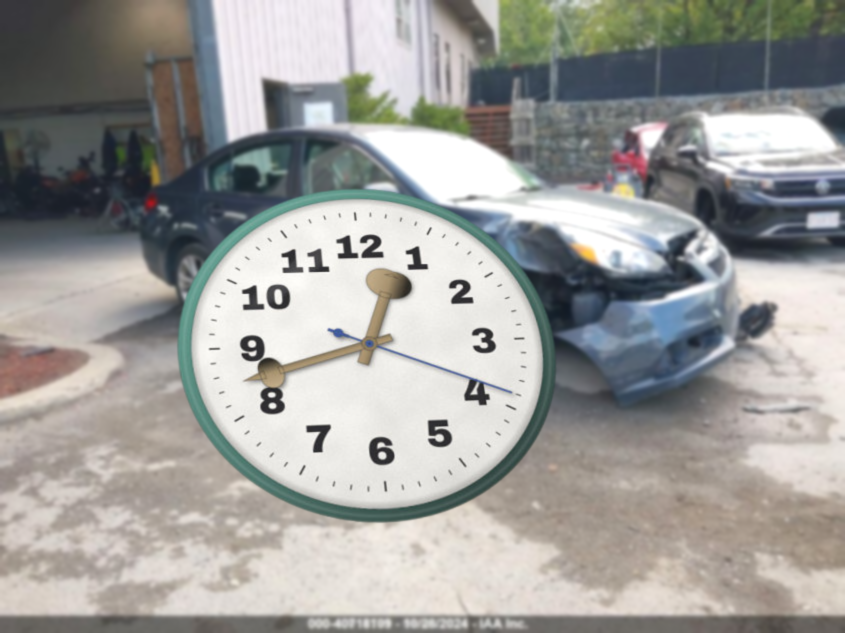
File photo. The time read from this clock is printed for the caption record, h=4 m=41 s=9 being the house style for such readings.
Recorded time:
h=12 m=42 s=19
